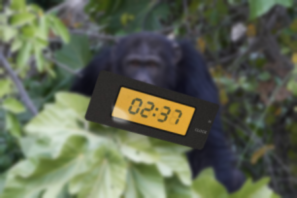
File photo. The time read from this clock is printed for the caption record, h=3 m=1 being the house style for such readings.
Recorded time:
h=2 m=37
